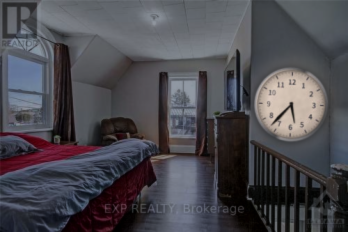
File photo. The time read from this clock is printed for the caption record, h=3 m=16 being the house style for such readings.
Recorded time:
h=5 m=37
